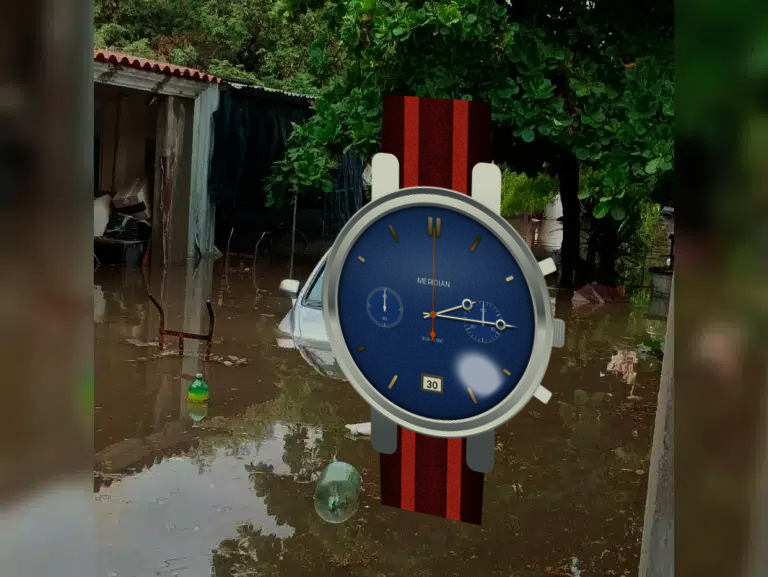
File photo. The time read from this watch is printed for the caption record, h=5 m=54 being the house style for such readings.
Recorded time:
h=2 m=15
